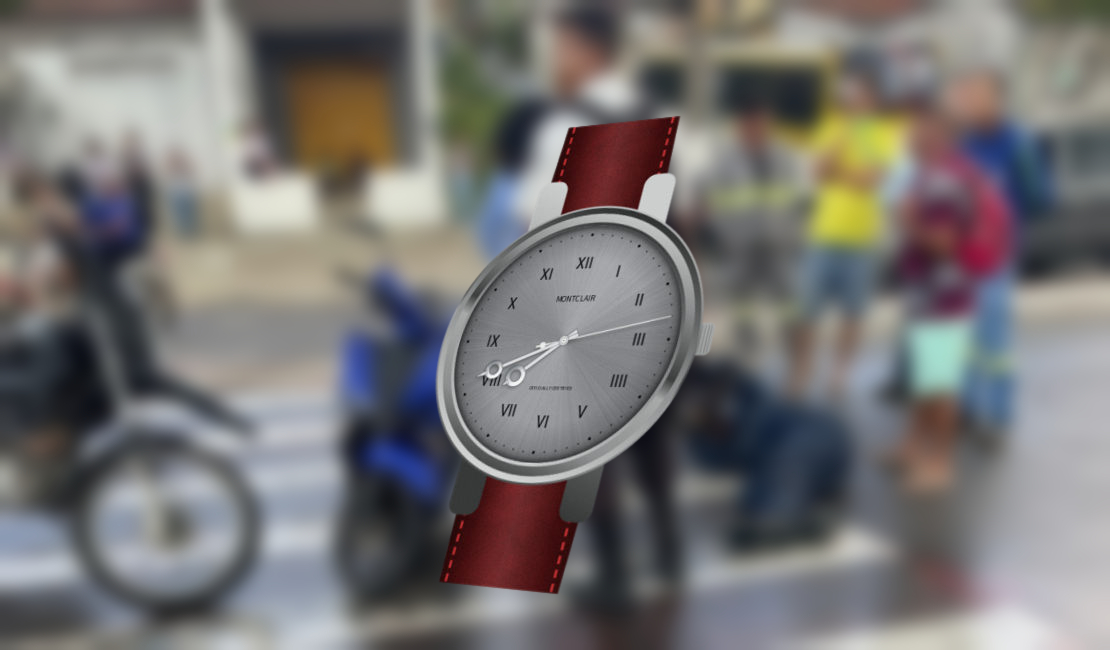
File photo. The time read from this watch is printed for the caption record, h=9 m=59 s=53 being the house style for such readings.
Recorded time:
h=7 m=41 s=13
